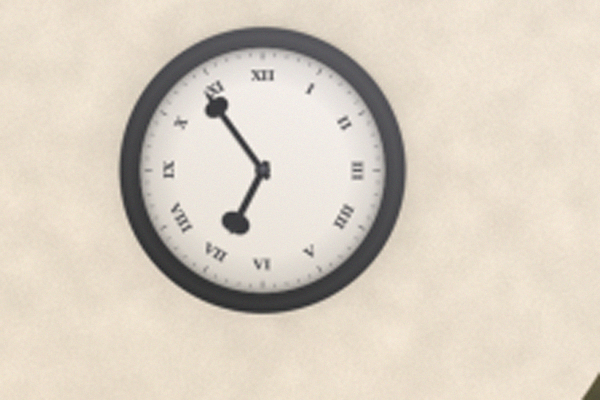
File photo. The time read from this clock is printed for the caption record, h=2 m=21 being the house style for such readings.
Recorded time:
h=6 m=54
